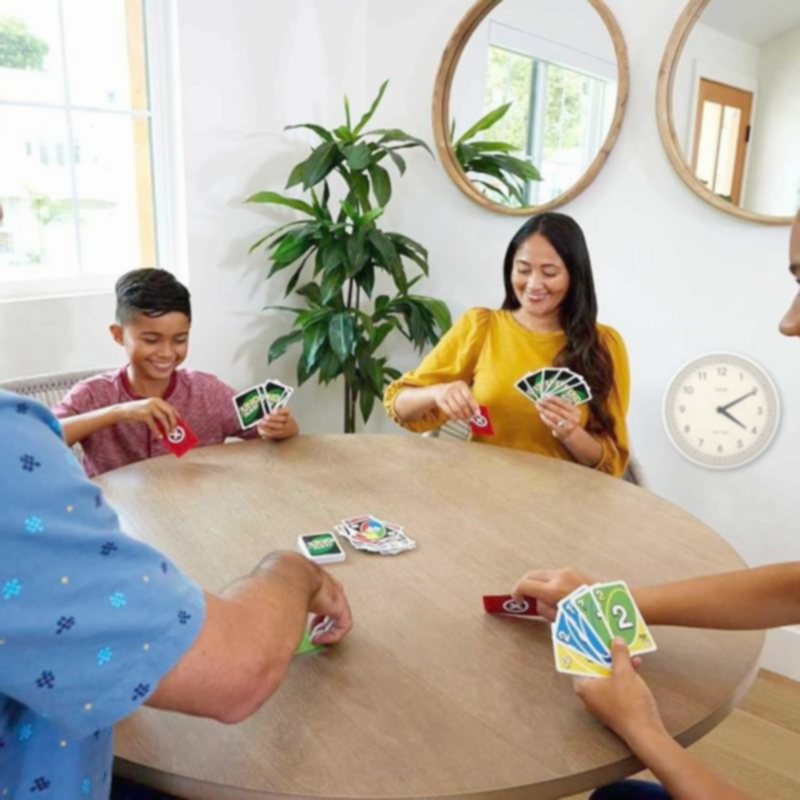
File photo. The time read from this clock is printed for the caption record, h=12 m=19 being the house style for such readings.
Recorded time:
h=4 m=10
